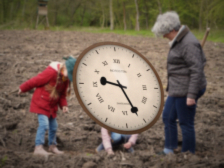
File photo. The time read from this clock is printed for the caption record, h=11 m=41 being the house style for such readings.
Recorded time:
h=9 m=26
